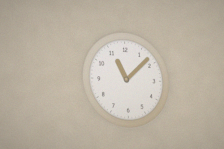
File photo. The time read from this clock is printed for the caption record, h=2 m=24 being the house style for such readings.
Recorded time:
h=11 m=8
